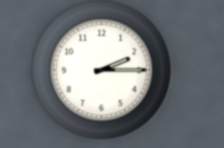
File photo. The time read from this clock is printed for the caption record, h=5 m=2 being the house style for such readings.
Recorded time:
h=2 m=15
